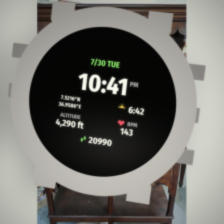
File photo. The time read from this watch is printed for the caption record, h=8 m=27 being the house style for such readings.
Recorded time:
h=10 m=41
